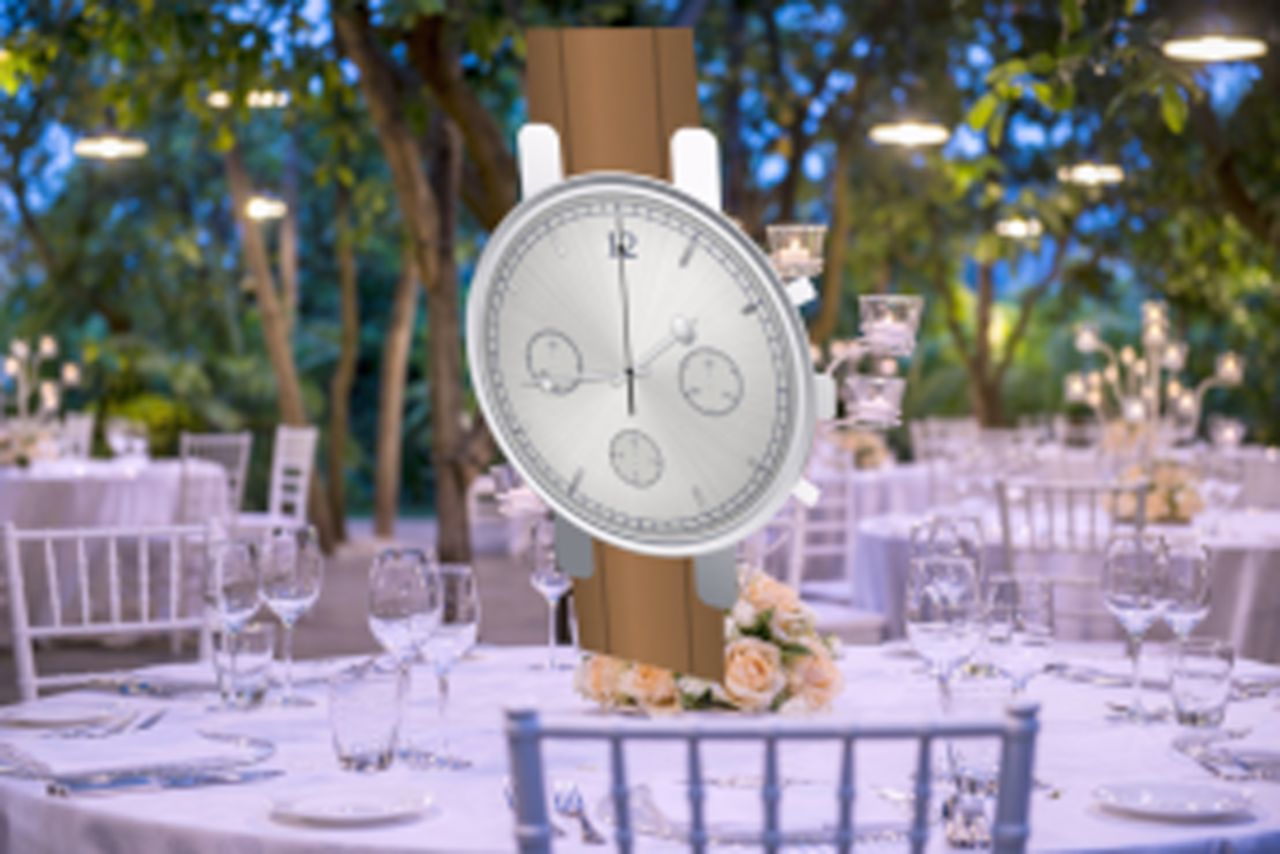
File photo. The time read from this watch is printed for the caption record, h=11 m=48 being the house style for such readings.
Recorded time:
h=1 m=43
